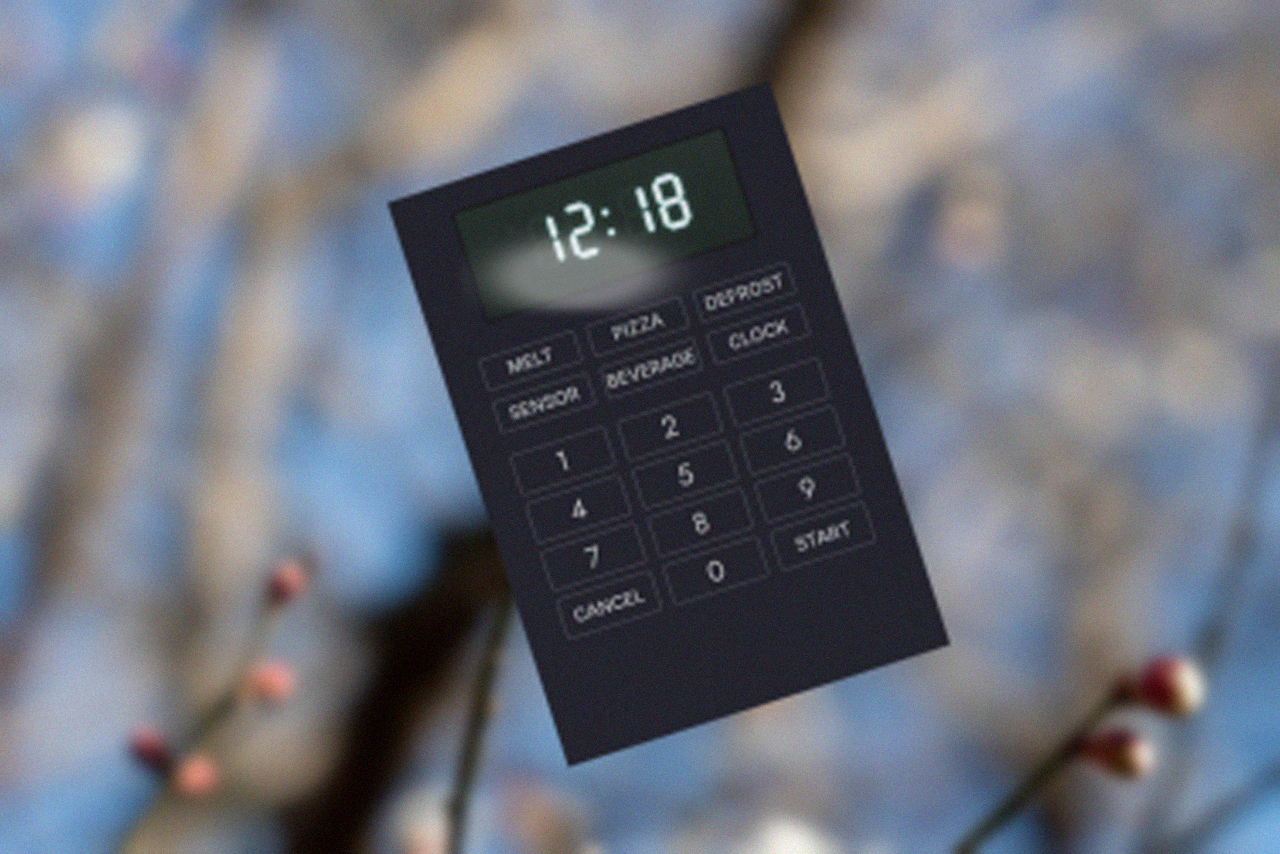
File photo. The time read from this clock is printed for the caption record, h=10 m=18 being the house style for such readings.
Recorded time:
h=12 m=18
